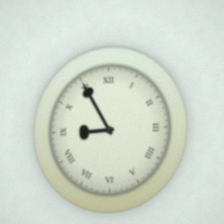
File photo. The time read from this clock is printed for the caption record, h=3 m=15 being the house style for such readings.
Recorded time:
h=8 m=55
